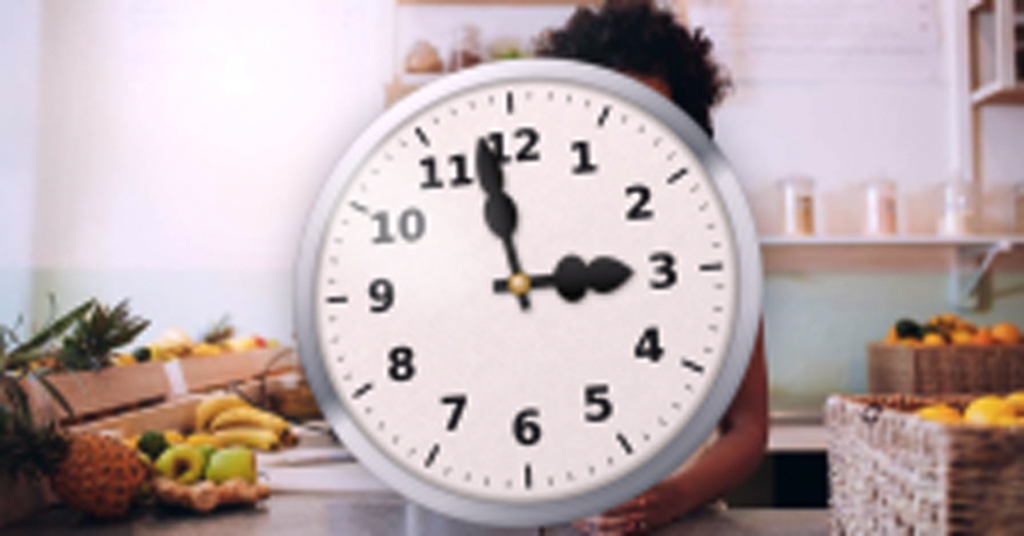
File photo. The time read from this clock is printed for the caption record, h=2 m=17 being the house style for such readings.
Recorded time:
h=2 m=58
